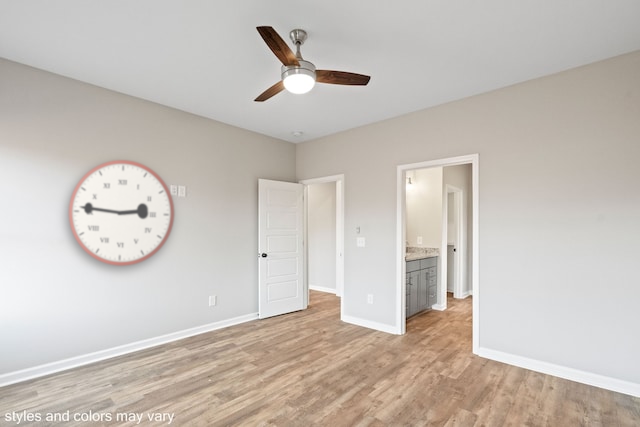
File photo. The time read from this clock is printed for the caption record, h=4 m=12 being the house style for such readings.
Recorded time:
h=2 m=46
